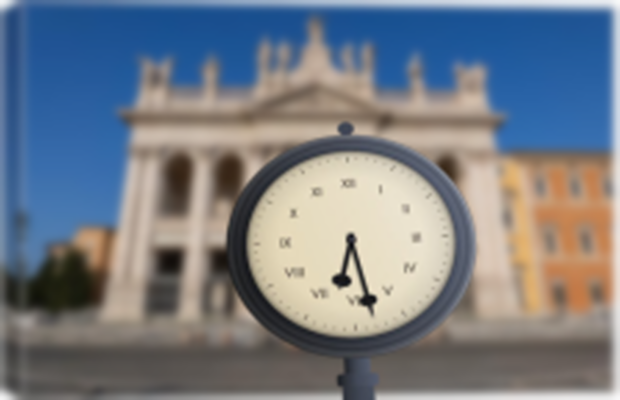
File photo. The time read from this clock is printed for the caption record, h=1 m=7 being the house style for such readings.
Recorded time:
h=6 m=28
